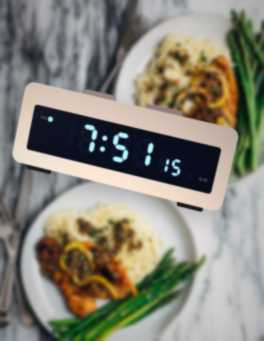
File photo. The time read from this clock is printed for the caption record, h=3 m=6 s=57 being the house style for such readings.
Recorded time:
h=7 m=51 s=15
